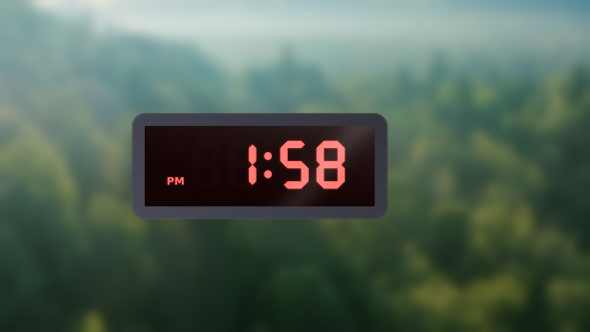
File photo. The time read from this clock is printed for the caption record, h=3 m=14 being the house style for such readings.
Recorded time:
h=1 m=58
